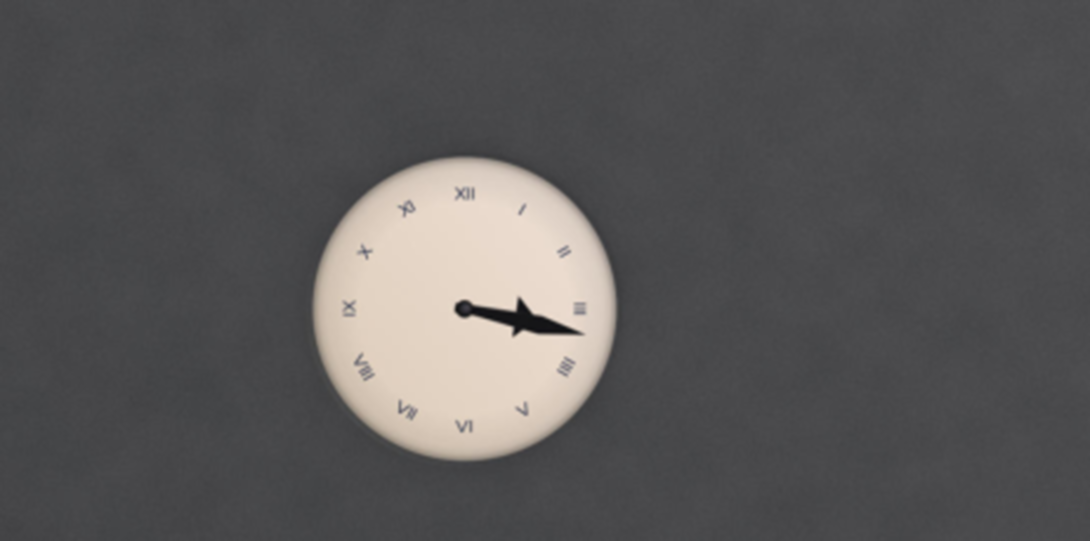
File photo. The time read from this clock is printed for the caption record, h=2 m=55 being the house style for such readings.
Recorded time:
h=3 m=17
